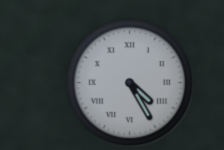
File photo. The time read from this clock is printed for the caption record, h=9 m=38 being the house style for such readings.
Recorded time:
h=4 m=25
